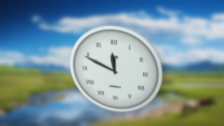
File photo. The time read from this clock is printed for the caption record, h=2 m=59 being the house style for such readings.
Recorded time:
h=11 m=49
